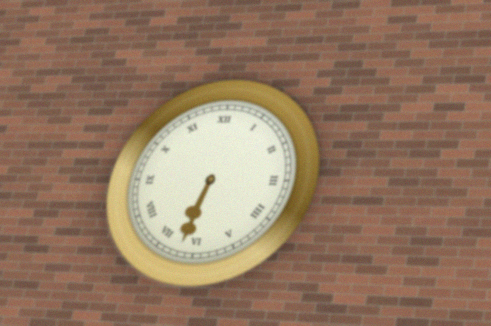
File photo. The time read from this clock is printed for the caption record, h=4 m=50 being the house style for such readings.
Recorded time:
h=6 m=32
